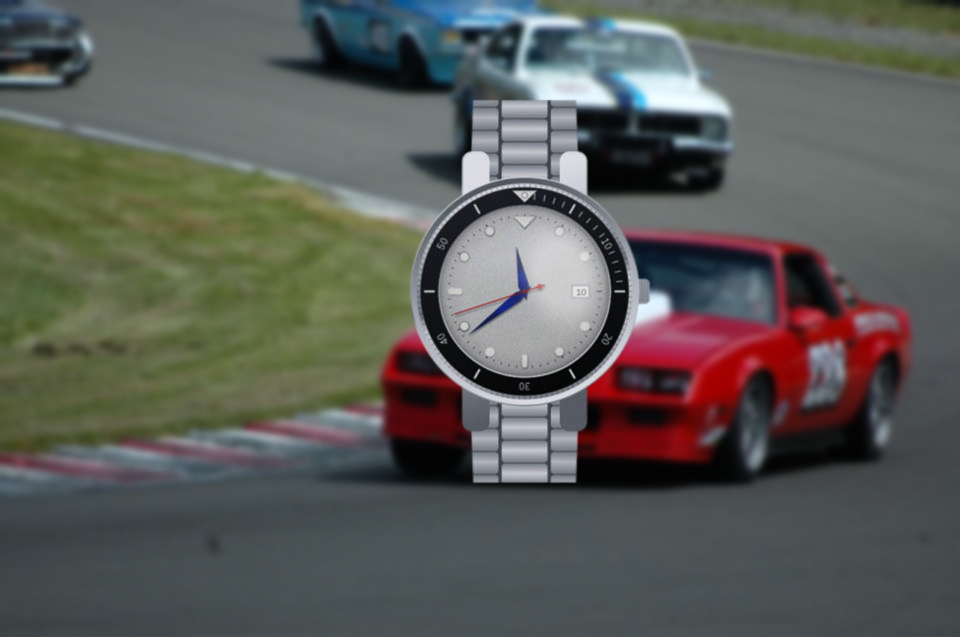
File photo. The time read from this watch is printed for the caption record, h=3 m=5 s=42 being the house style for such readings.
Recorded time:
h=11 m=38 s=42
